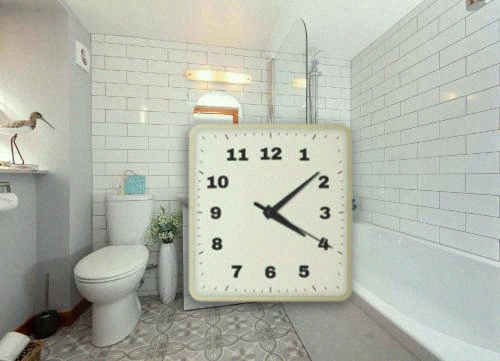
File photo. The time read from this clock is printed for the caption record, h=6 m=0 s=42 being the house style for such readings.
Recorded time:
h=4 m=8 s=20
